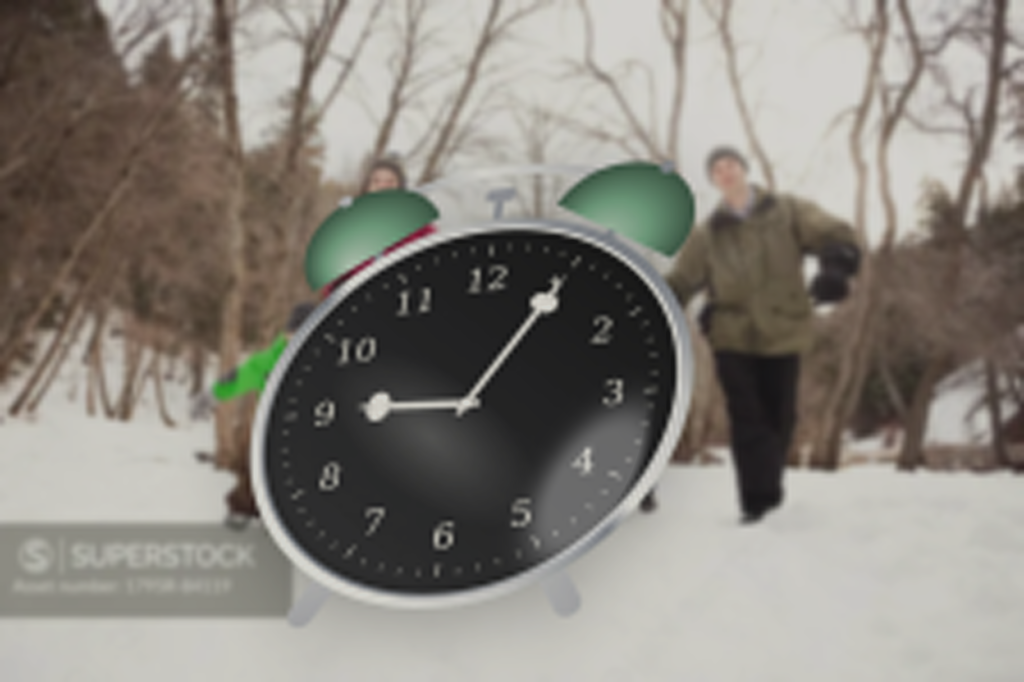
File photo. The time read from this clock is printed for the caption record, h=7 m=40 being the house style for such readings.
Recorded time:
h=9 m=5
